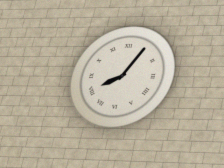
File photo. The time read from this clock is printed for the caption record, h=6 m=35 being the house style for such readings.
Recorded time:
h=8 m=5
